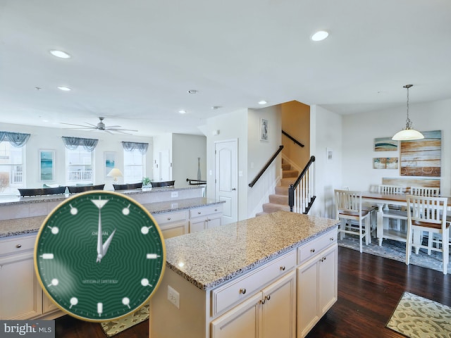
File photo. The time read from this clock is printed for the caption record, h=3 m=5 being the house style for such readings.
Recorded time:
h=1 m=0
